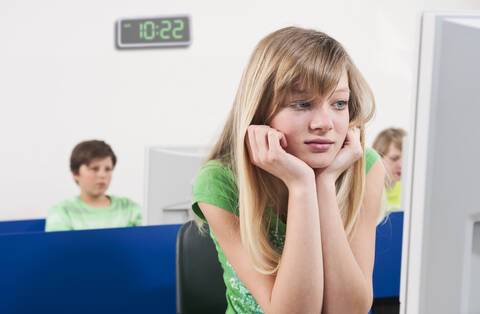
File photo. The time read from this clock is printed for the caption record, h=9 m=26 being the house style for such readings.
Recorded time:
h=10 m=22
